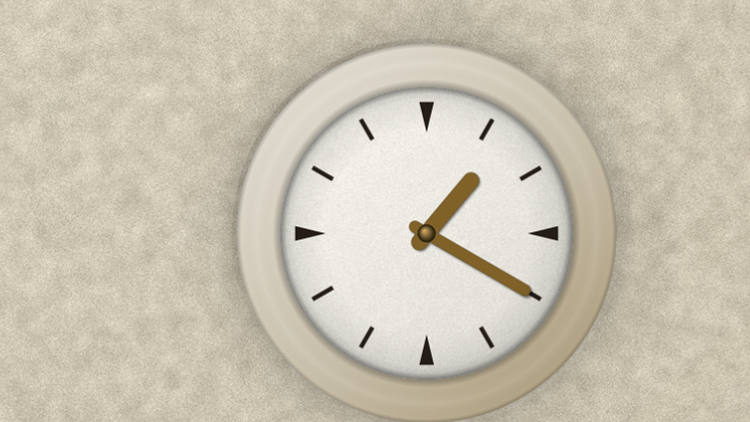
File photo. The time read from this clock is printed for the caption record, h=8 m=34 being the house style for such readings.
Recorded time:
h=1 m=20
